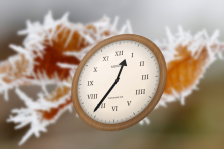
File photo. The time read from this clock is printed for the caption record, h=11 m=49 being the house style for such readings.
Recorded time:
h=12 m=36
